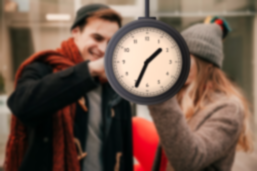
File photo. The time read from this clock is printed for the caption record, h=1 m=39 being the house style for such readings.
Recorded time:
h=1 m=34
